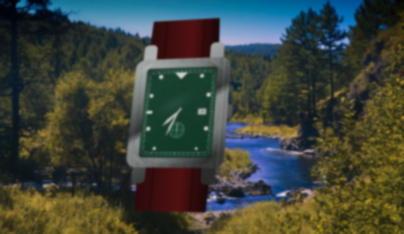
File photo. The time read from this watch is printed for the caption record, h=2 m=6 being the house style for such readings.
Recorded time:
h=7 m=34
